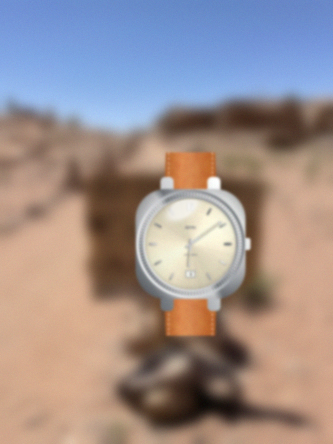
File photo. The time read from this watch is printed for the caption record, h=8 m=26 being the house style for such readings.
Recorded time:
h=6 m=9
